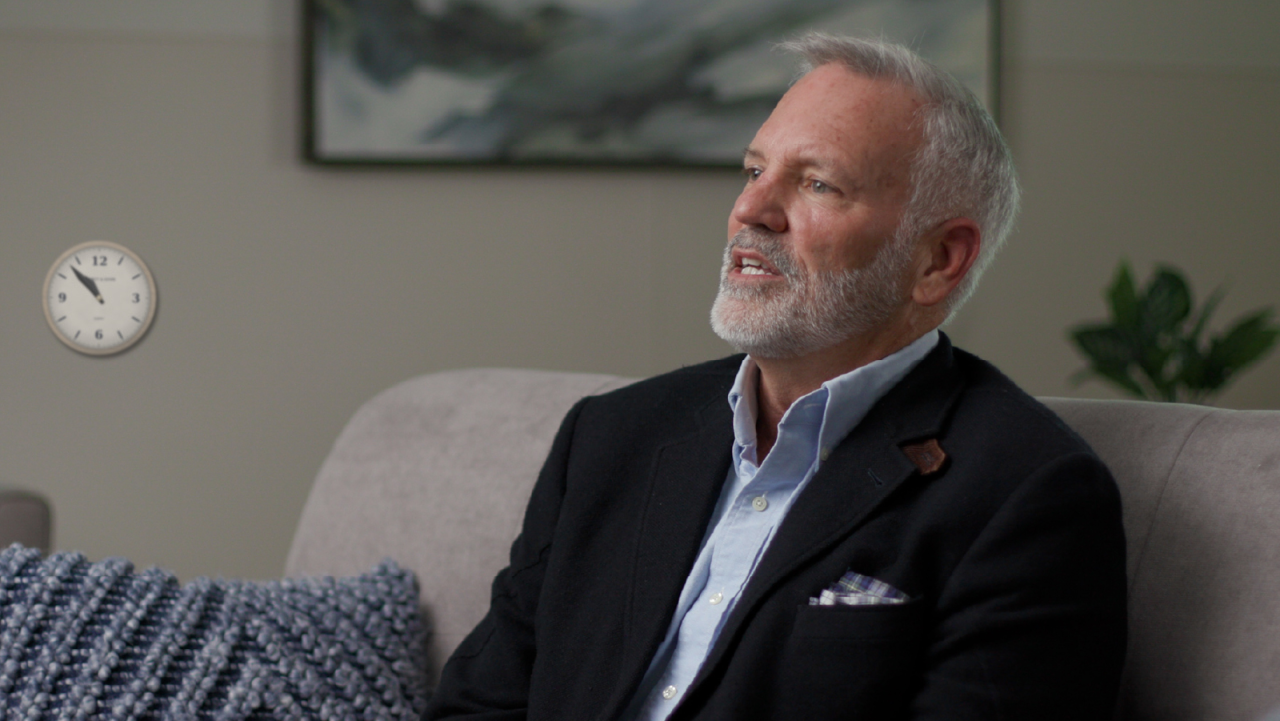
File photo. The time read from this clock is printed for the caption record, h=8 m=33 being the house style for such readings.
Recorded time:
h=10 m=53
